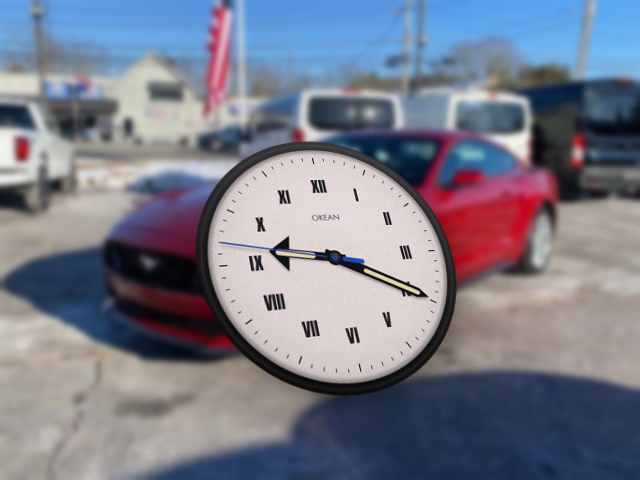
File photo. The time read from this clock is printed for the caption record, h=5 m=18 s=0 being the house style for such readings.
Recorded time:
h=9 m=19 s=47
